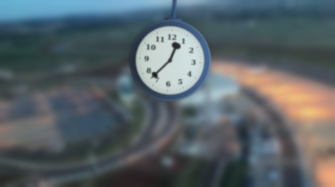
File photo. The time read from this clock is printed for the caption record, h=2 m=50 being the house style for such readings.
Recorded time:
h=12 m=37
